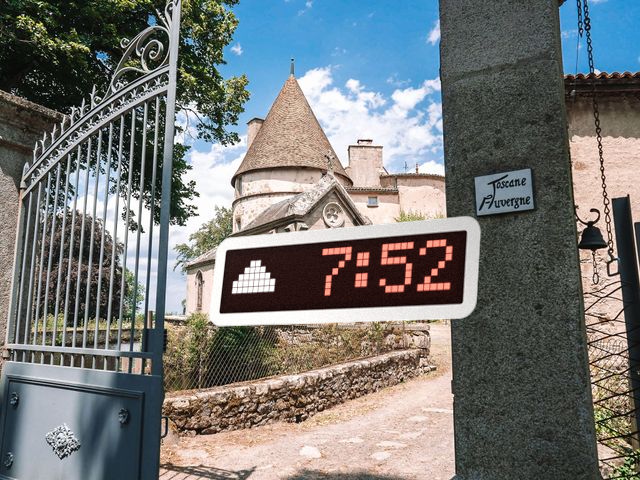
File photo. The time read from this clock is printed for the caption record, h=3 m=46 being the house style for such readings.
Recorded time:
h=7 m=52
